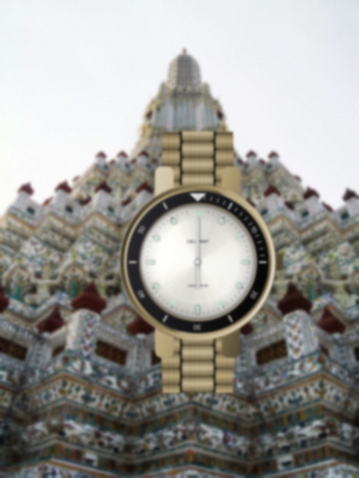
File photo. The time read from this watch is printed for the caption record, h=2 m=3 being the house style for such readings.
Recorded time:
h=6 m=0
